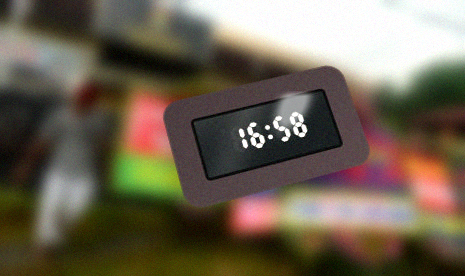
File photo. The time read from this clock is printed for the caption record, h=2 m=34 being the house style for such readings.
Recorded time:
h=16 m=58
